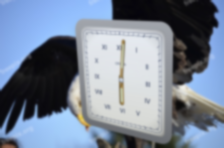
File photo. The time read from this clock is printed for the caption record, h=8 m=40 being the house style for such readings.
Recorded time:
h=6 m=1
